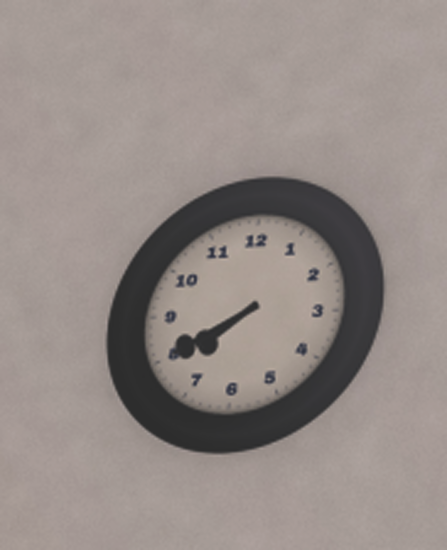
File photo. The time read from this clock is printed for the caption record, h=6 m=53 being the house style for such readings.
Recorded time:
h=7 m=40
